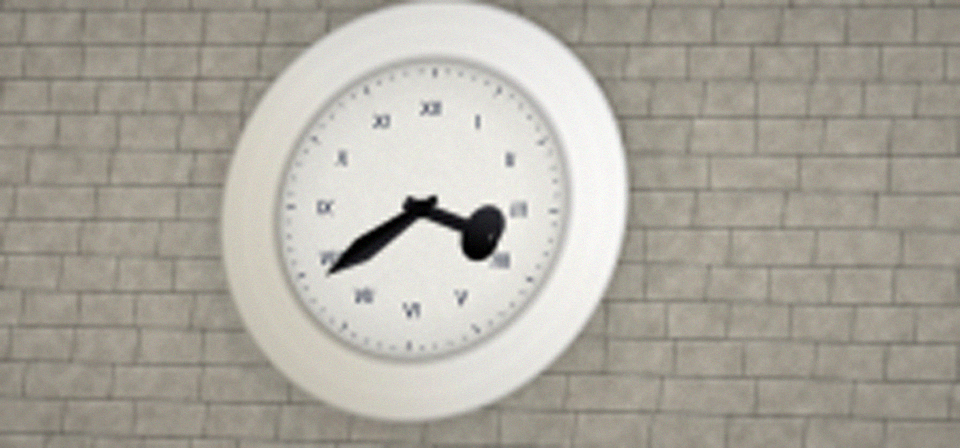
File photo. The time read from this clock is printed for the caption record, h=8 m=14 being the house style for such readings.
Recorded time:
h=3 m=39
